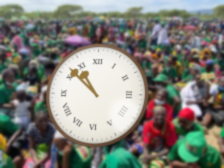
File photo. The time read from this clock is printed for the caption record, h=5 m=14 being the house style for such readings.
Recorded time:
h=10 m=52
